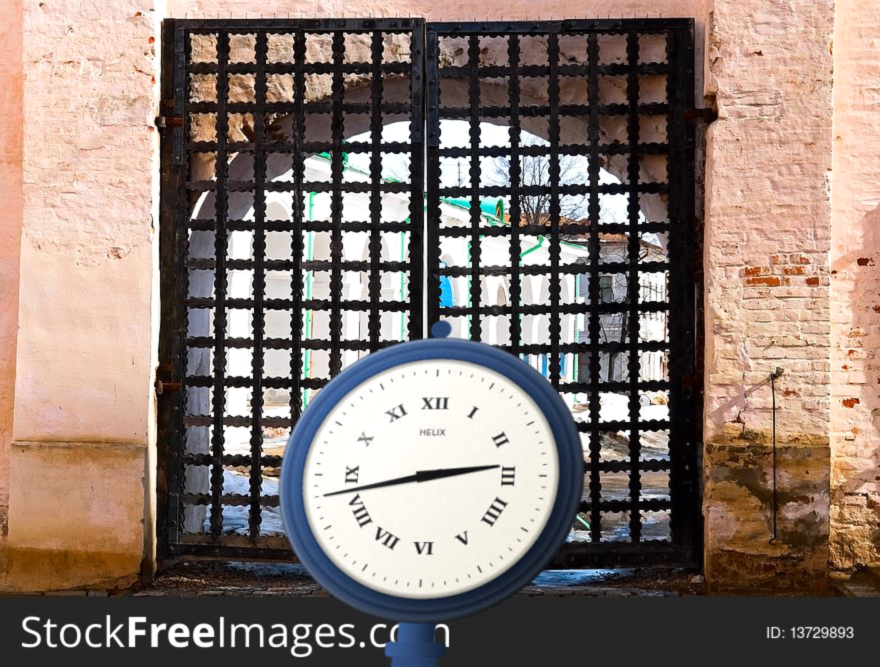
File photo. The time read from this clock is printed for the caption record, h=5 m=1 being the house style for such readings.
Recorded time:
h=2 m=43
